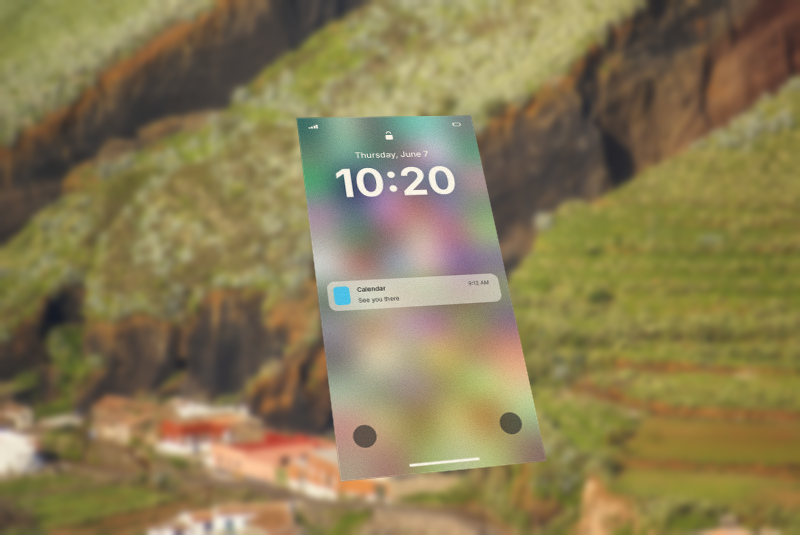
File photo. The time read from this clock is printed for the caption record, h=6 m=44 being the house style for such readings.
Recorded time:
h=10 m=20
